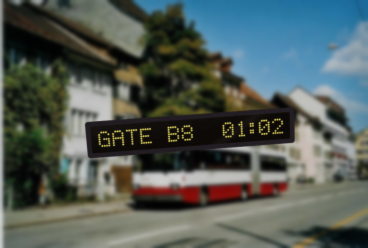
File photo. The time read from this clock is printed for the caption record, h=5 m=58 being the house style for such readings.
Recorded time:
h=1 m=2
